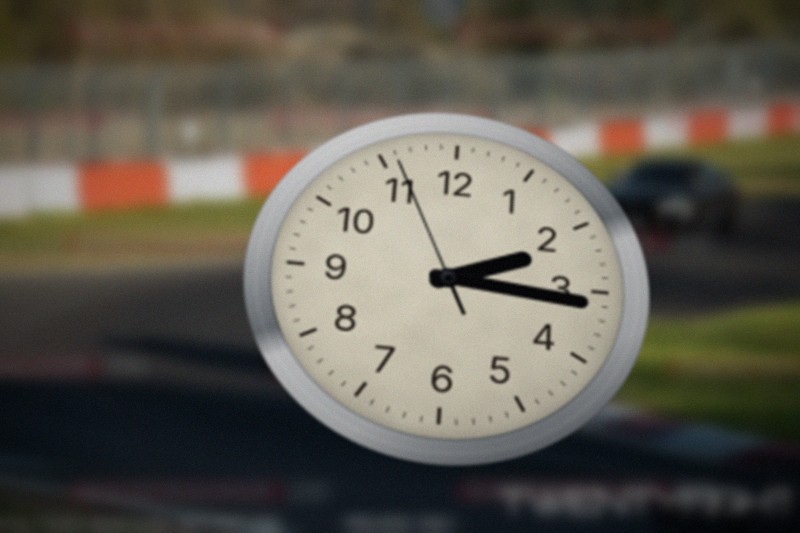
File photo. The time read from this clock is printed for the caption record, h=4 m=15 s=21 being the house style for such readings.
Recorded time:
h=2 m=15 s=56
